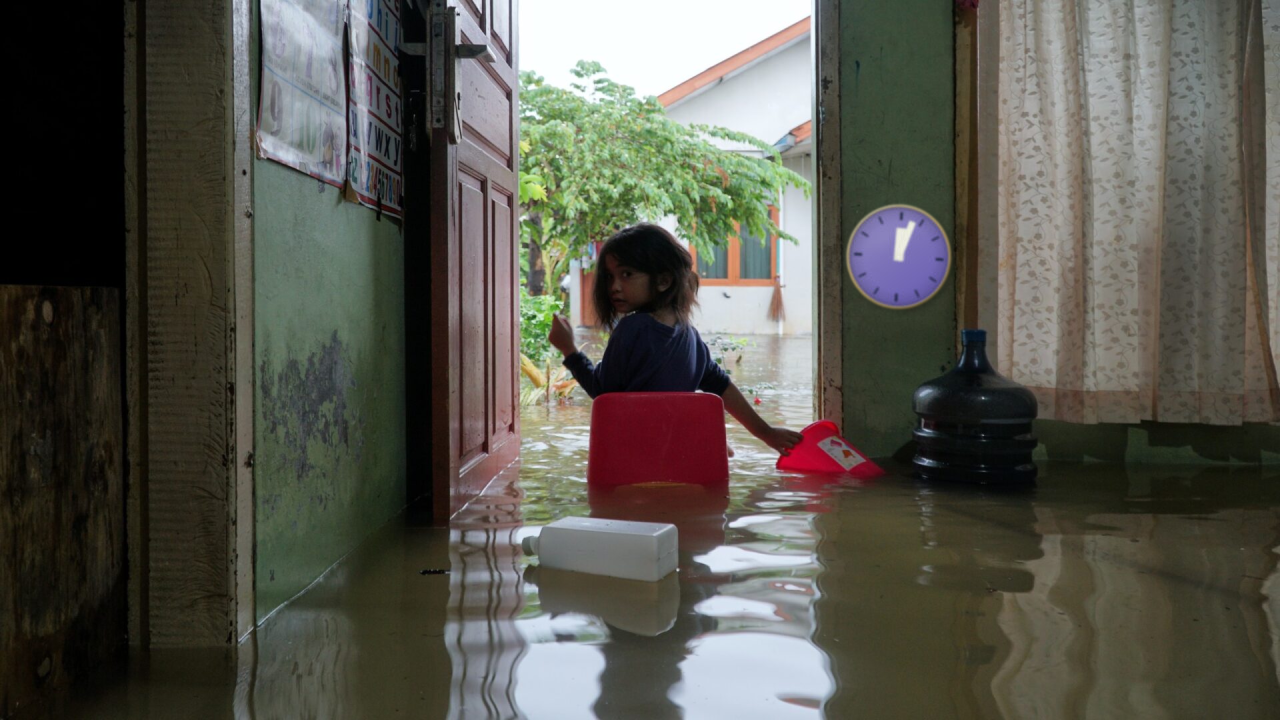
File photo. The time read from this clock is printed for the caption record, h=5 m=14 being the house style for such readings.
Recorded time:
h=12 m=3
